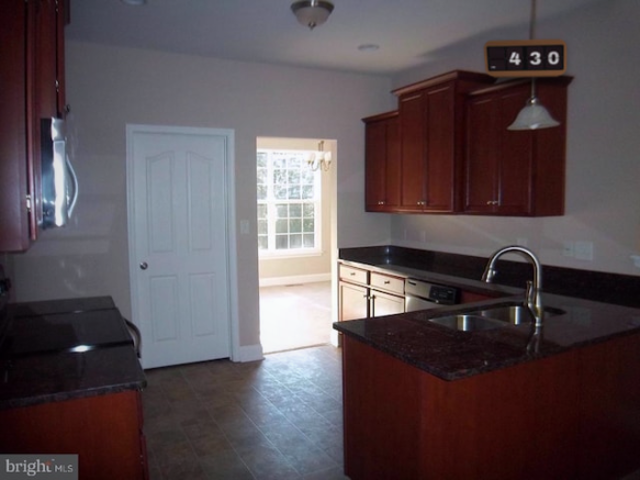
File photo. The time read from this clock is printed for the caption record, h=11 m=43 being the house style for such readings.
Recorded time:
h=4 m=30
